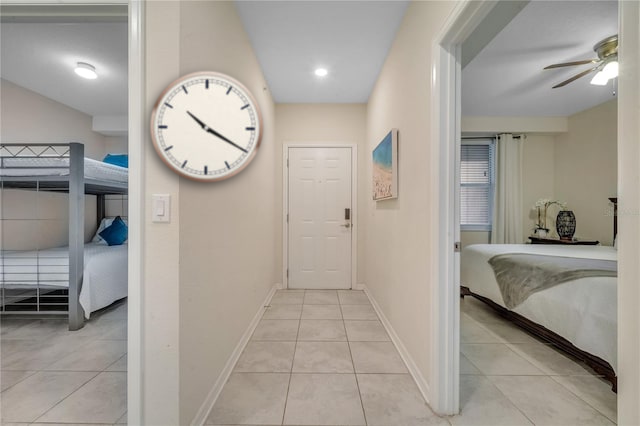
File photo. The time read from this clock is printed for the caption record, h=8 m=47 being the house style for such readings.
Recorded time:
h=10 m=20
